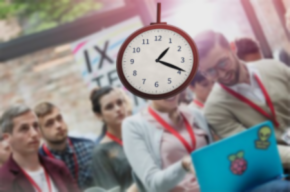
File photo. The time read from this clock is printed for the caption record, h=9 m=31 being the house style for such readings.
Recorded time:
h=1 m=19
